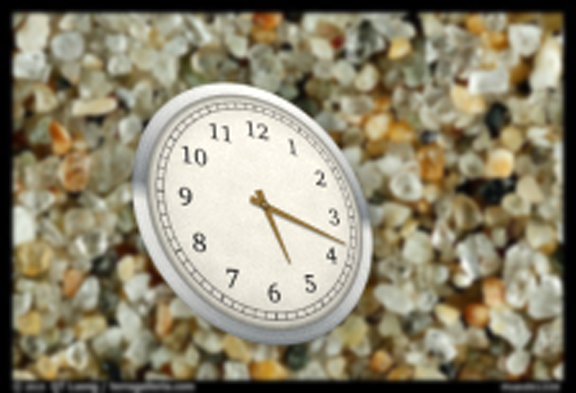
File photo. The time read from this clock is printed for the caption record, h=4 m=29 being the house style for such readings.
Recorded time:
h=5 m=18
